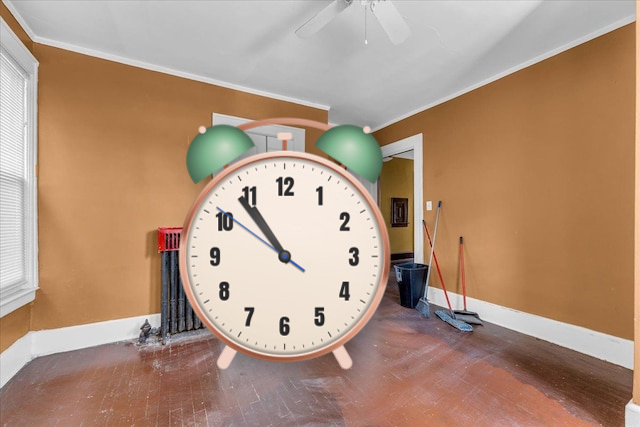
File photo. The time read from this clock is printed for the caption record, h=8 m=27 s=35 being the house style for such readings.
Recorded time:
h=10 m=53 s=51
